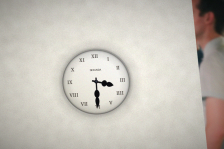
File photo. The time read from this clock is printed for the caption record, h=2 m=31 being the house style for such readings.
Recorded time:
h=3 m=30
